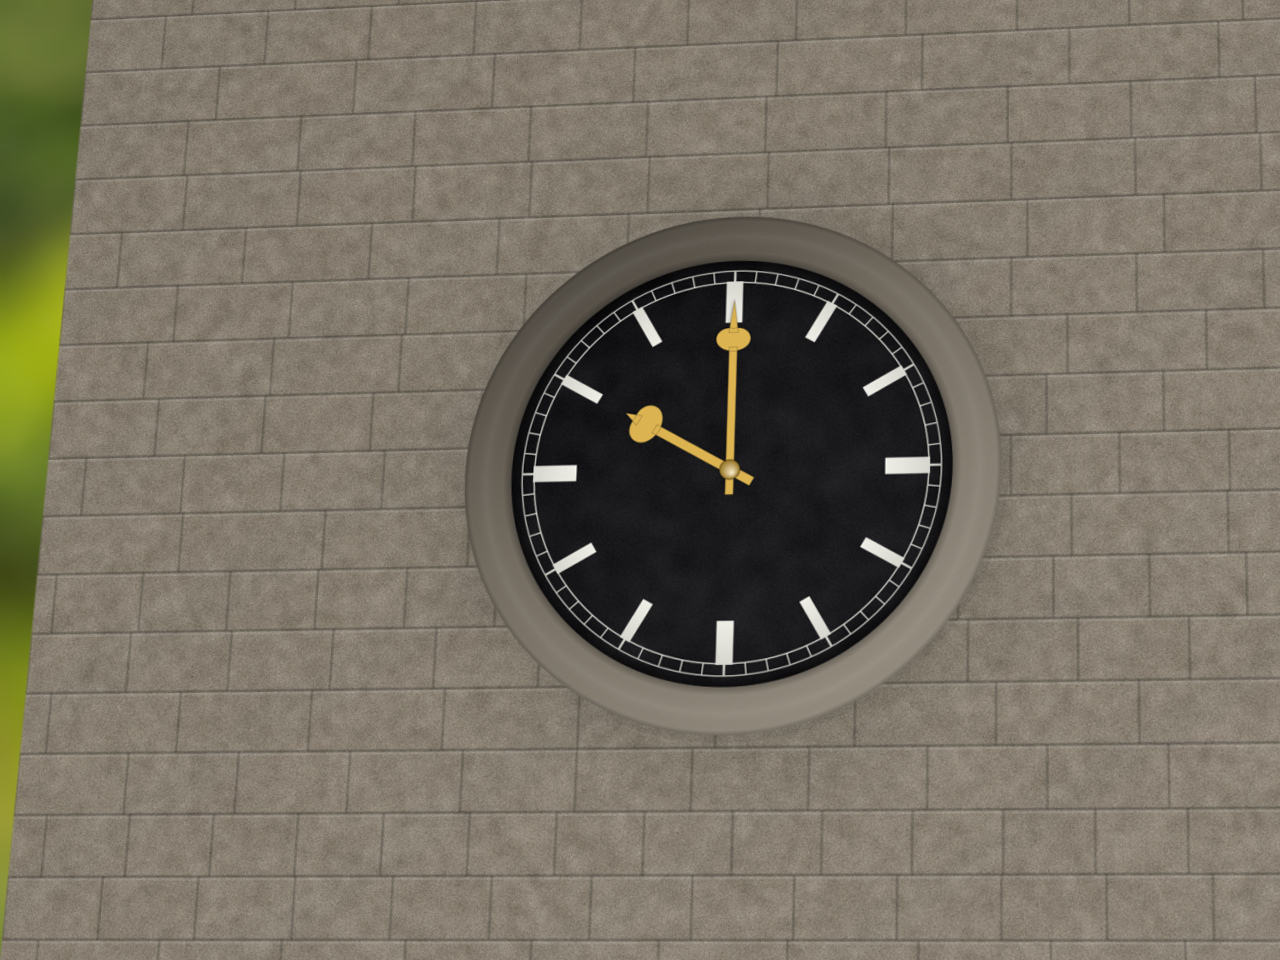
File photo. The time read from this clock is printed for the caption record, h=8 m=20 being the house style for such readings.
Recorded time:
h=10 m=0
